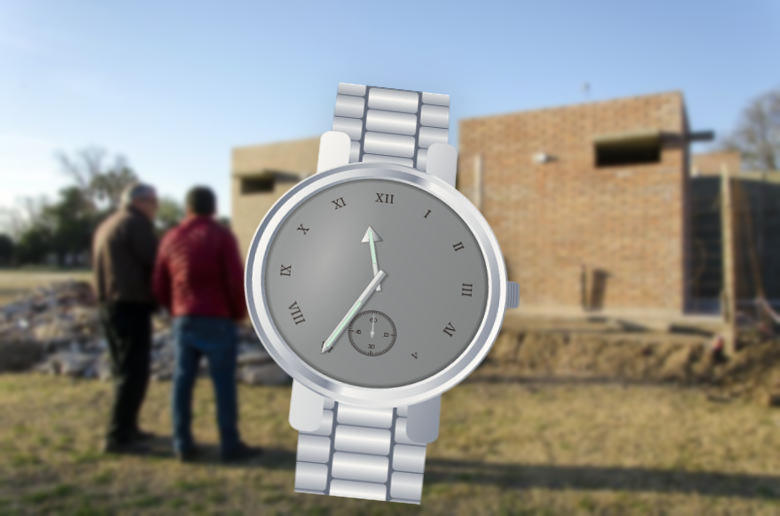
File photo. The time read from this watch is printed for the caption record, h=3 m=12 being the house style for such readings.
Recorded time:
h=11 m=35
